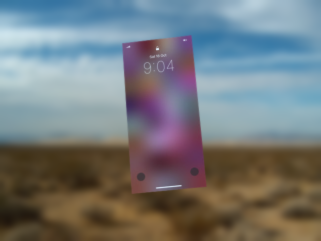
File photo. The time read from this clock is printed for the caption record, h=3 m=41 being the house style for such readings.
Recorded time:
h=9 m=4
